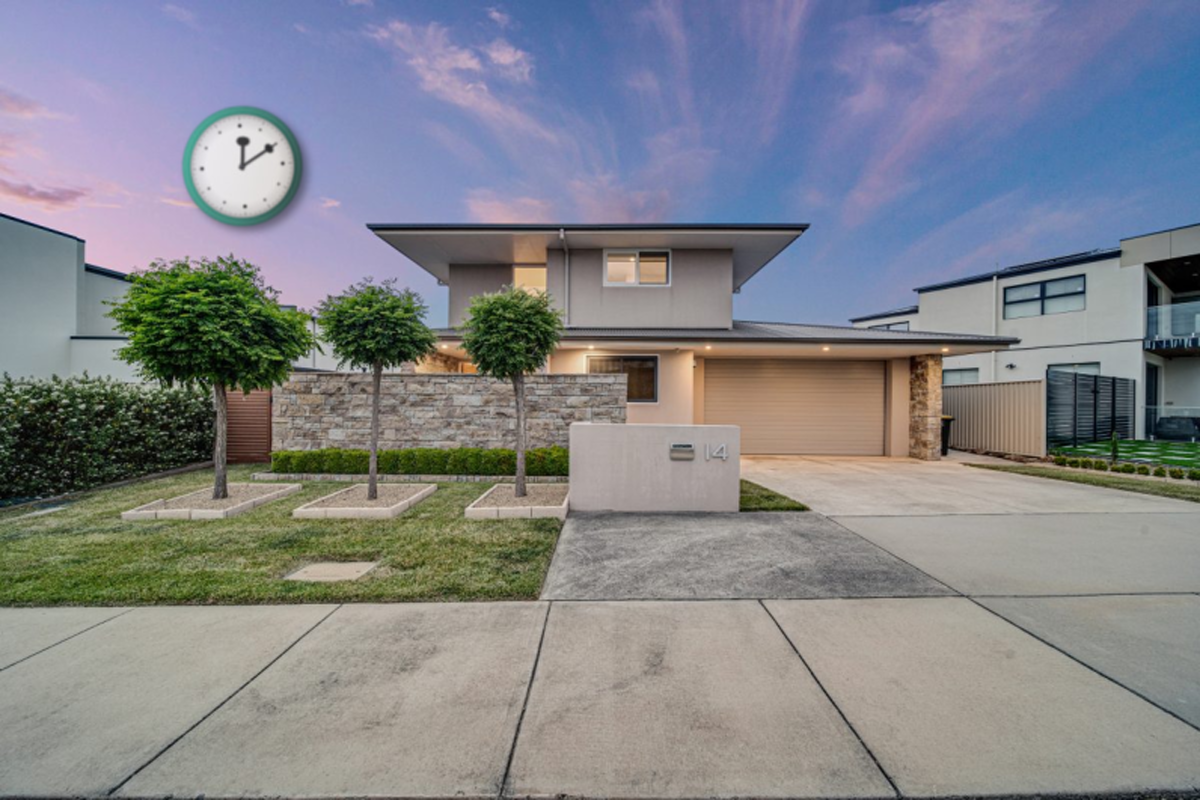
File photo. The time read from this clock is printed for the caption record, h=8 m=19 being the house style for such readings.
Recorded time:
h=12 m=10
